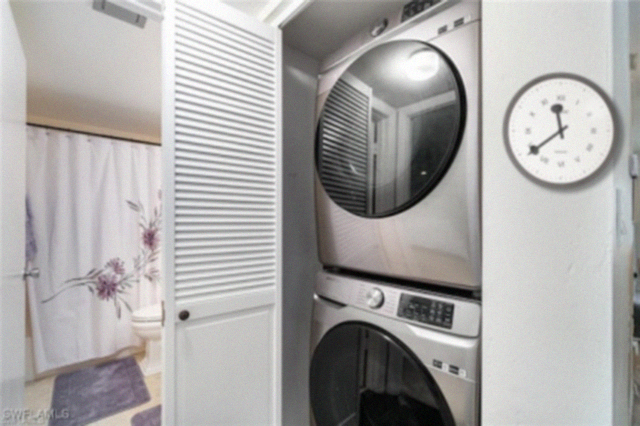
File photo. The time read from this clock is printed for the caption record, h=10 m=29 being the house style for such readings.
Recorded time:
h=11 m=39
